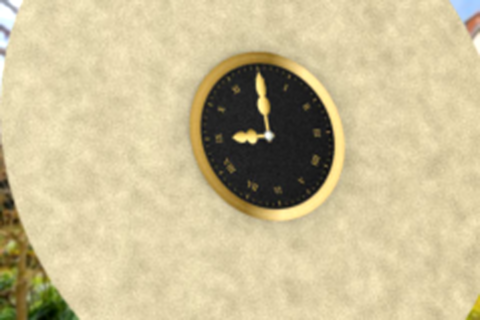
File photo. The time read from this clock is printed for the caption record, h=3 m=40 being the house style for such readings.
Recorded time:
h=9 m=0
